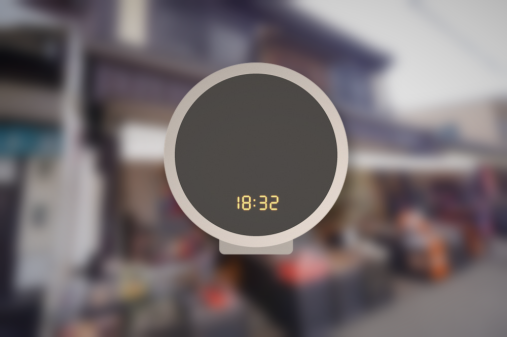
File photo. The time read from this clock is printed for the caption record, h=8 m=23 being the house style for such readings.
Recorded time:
h=18 m=32
